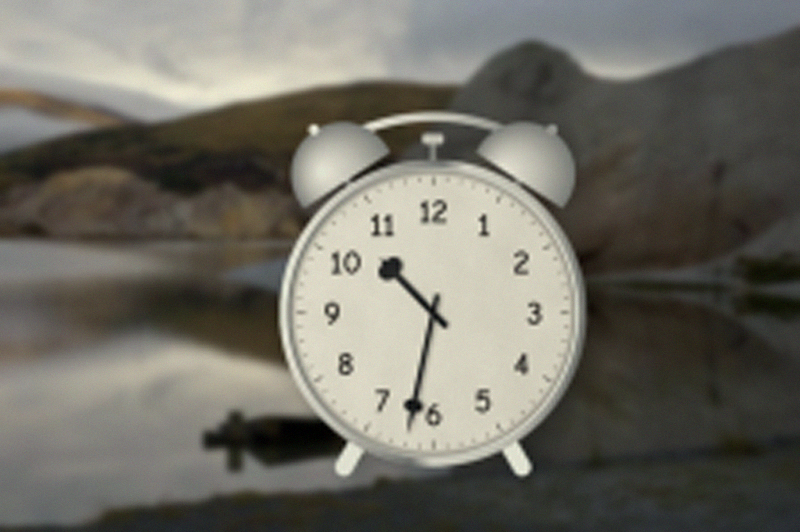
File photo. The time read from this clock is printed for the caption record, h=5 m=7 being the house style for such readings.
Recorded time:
h=10 m=32
